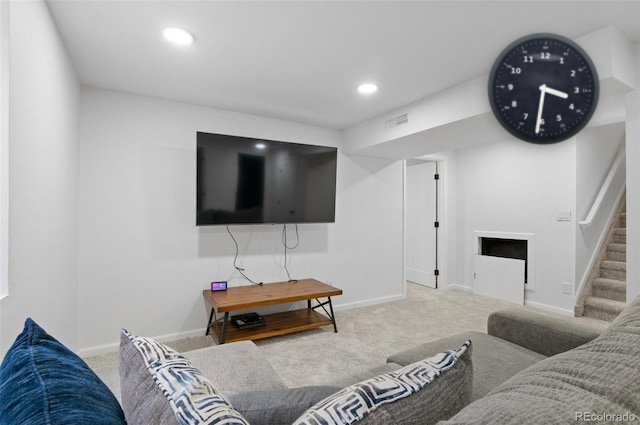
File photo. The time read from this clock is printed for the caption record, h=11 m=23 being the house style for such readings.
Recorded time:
h=3 m=31
